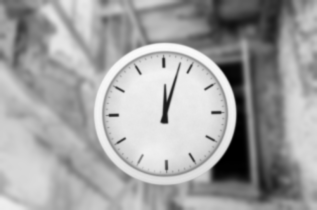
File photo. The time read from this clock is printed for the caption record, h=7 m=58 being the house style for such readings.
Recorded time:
h=12 m=3
